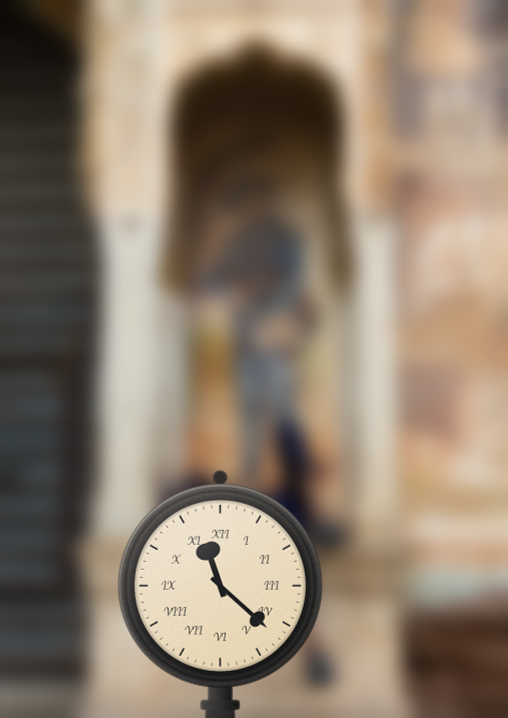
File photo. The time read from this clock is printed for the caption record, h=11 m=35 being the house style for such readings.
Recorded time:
h=11 m=22
